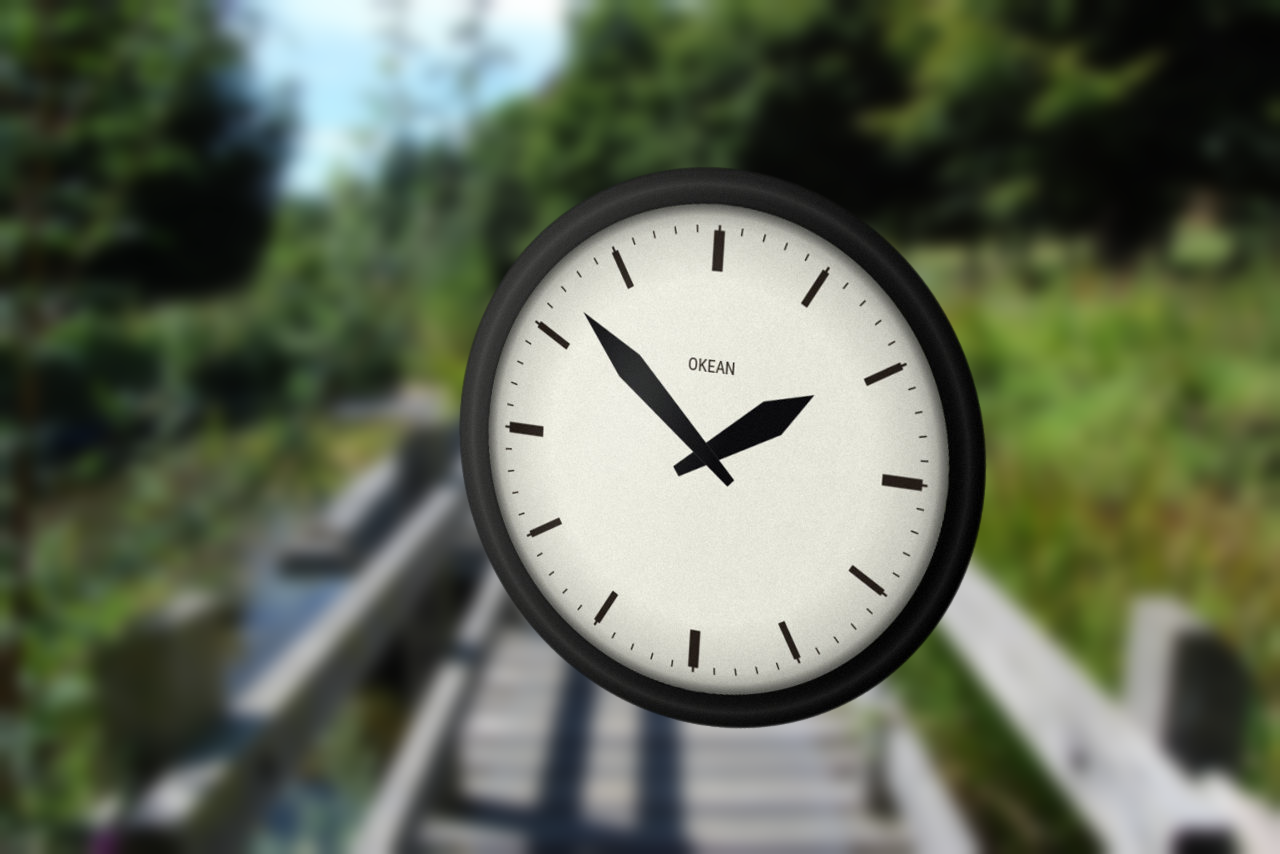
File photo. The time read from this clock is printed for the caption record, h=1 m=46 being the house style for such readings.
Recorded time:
h=1 m=52
